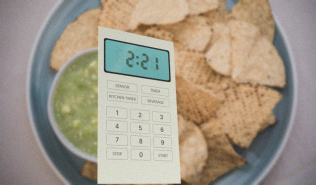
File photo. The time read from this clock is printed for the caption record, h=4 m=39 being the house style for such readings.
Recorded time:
h=2 m=21
